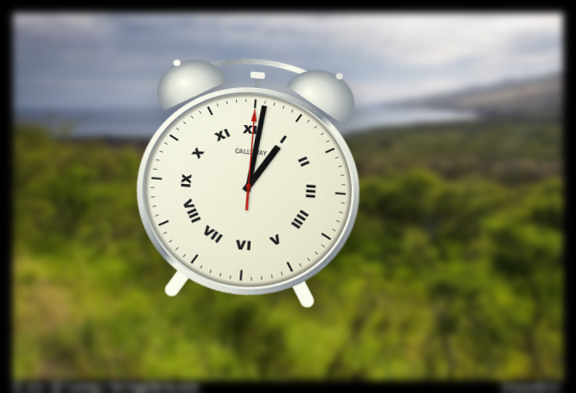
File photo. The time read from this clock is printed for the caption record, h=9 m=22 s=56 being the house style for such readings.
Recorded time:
h=1 m=1 s=0
